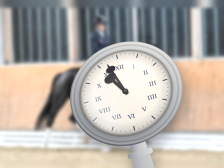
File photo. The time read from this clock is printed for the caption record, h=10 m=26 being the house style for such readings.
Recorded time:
h=10 m=57
